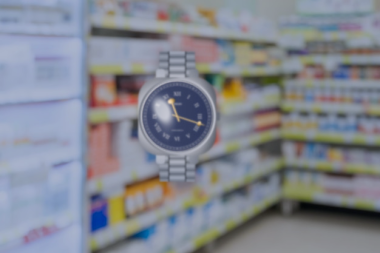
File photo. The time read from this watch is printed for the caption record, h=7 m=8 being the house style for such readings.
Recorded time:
h=11 m=18
